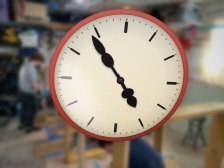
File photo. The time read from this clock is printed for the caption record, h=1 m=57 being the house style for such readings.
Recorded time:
h=4 m=54
